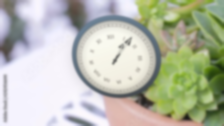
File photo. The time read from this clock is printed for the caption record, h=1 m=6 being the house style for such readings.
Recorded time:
h=1 m=7
